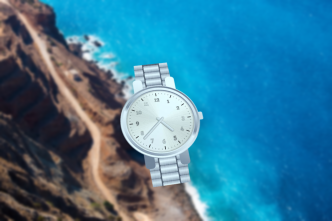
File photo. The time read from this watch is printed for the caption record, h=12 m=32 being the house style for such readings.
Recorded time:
h=4 m=38
